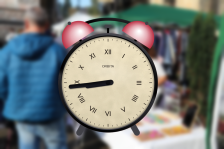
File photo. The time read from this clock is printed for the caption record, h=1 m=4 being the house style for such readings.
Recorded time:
h=8 m=44
